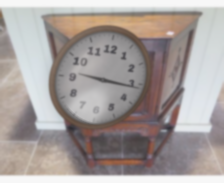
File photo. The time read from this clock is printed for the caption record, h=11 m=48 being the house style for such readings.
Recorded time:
h=9 m=16
